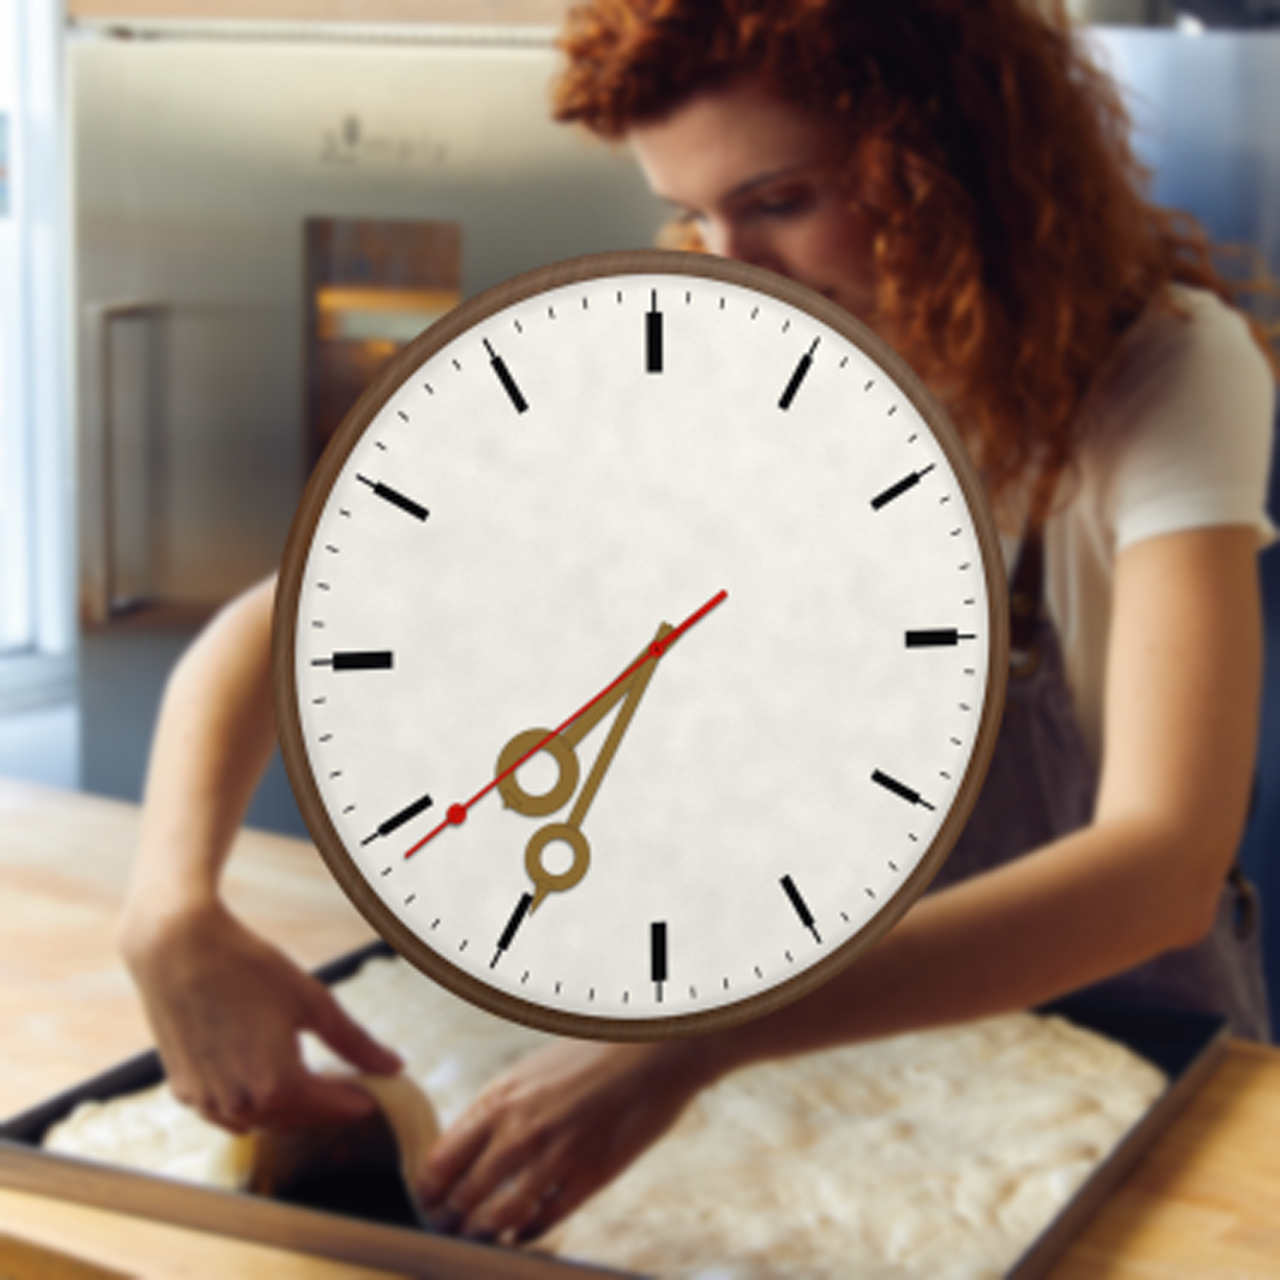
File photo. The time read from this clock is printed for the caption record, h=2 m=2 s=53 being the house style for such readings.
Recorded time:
h=7 m=34 s=39
